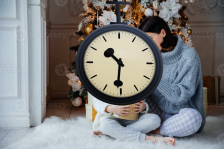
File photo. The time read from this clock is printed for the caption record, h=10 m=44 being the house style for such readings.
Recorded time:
h=10 m=31
